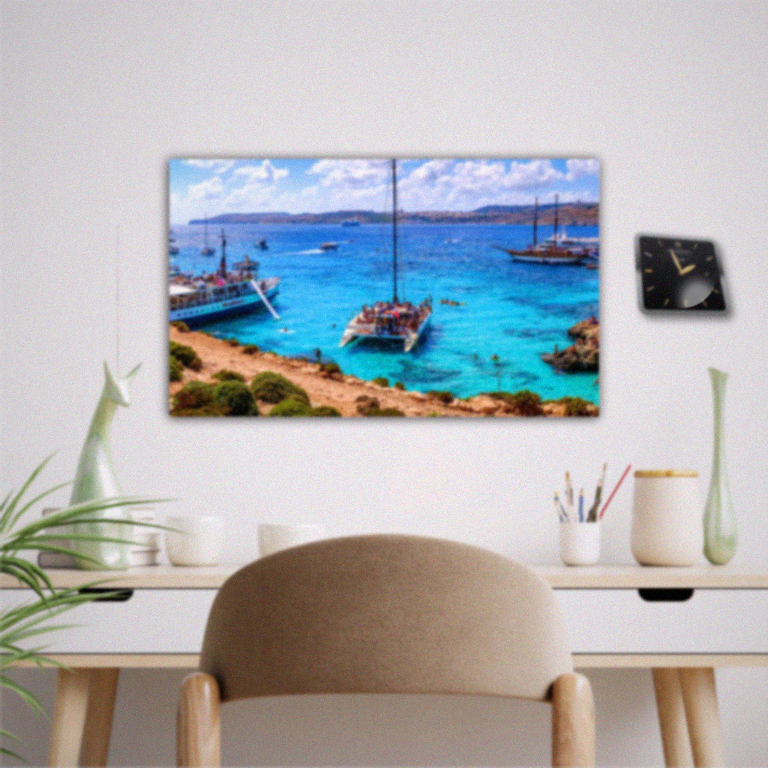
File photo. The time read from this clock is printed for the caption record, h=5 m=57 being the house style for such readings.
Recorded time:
h=1 m=57
